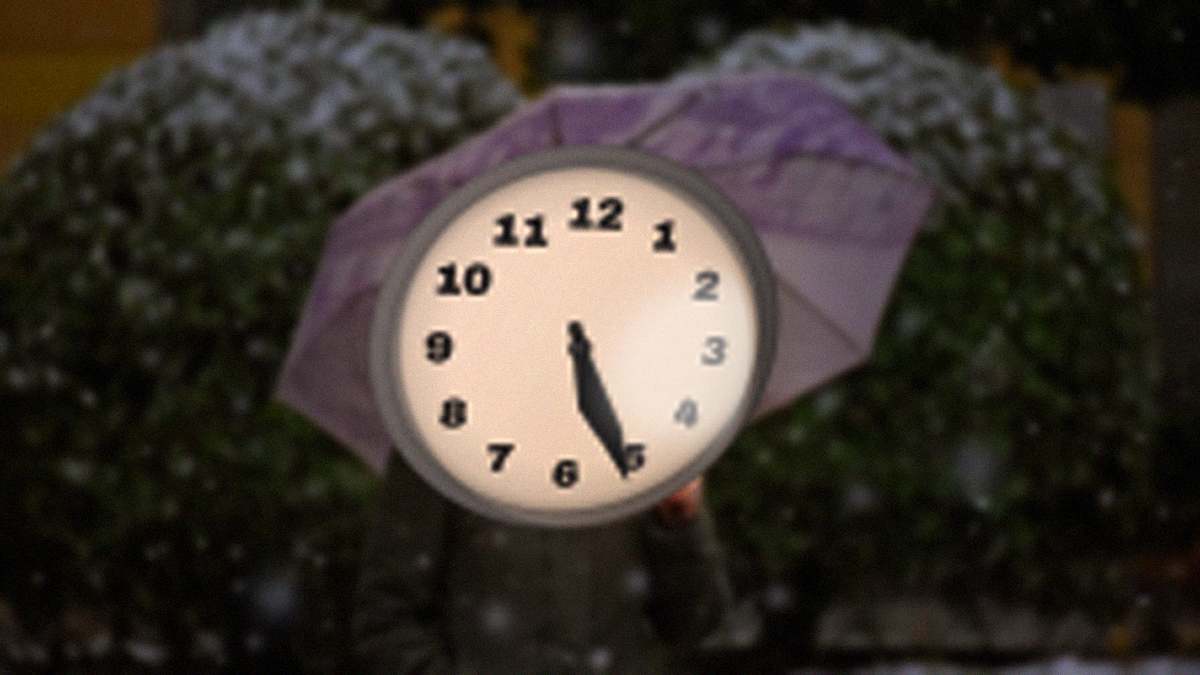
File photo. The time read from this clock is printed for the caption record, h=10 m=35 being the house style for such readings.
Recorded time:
h=5 m=26
